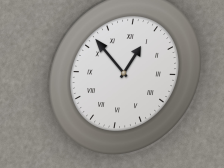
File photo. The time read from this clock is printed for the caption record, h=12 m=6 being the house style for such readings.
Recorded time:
h=12 m=52
